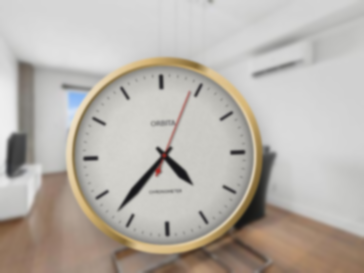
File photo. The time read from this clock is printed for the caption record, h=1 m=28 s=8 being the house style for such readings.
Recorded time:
h=4 m=37 s=4
